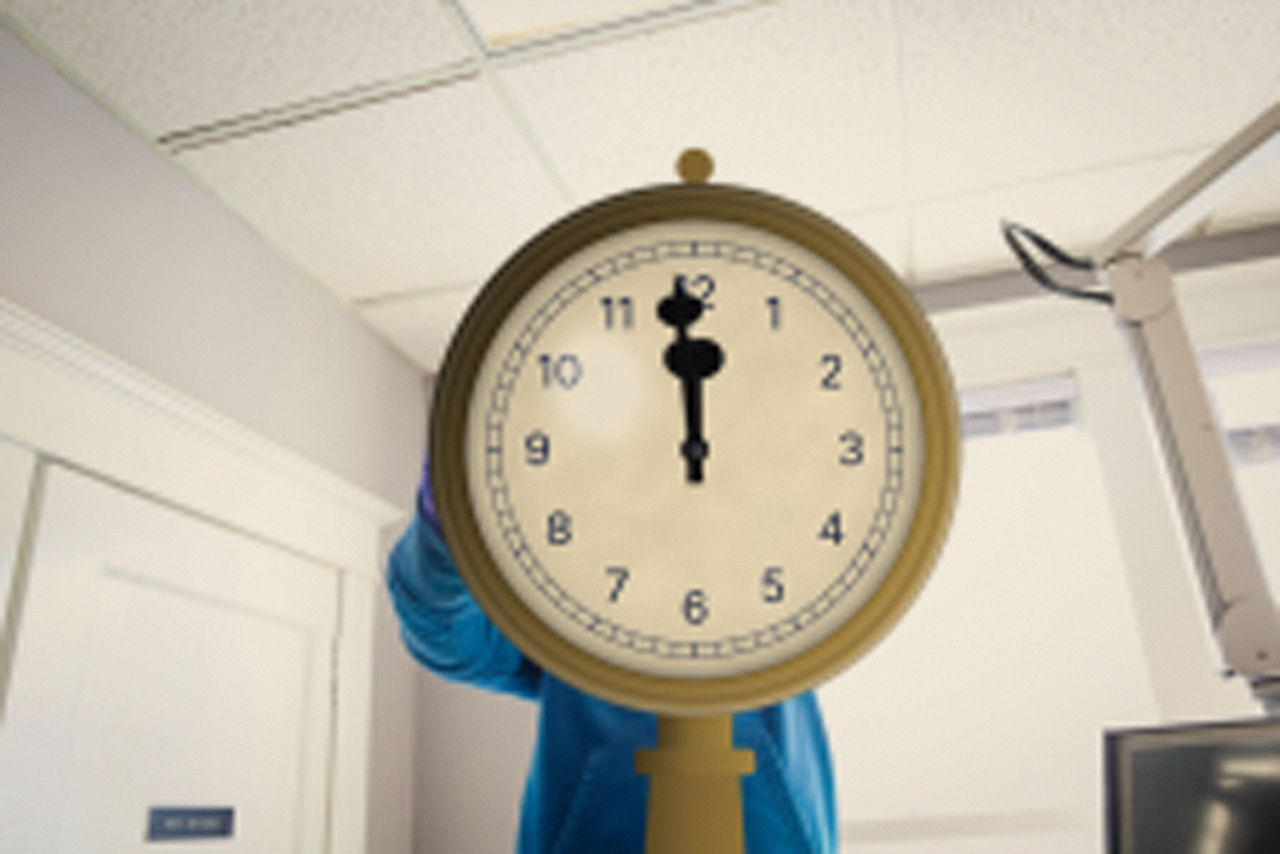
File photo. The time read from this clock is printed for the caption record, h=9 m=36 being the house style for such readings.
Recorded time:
h=11 m=59
